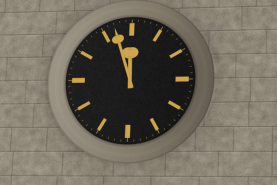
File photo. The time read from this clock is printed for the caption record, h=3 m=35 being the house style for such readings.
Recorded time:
h=11 m=57
